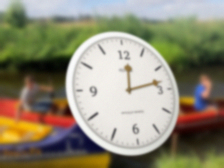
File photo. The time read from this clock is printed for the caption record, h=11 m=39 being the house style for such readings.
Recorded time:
h=12 m=13
